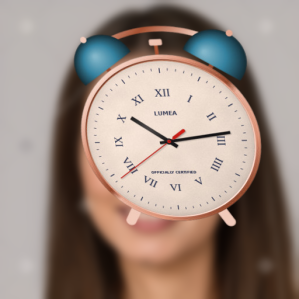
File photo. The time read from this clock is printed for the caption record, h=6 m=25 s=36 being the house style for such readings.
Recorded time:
h=10 m=13 s=39
